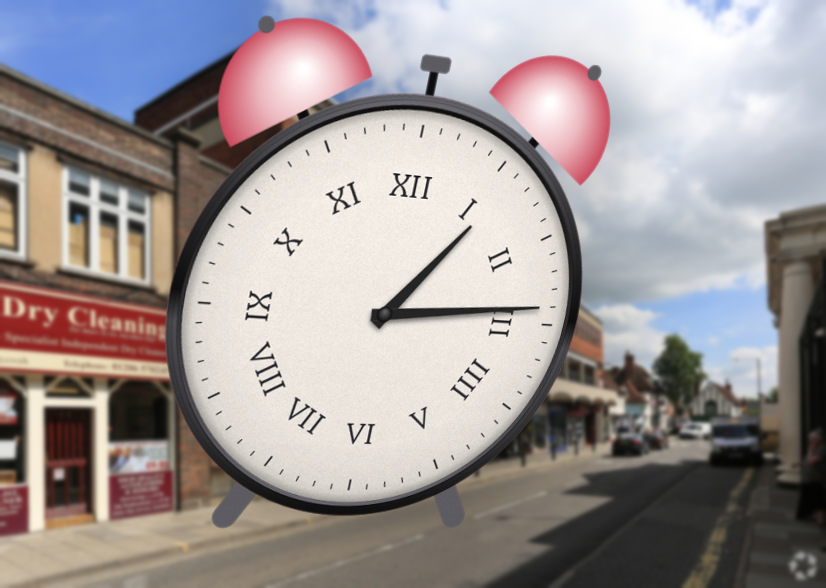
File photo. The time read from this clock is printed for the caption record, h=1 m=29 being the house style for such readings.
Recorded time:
h=1 m=14
